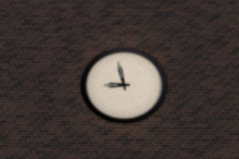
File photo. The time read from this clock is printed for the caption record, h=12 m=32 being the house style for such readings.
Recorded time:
h=8 m=58
